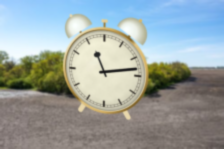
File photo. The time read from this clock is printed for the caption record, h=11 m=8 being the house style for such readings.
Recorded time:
h=11 m=13
